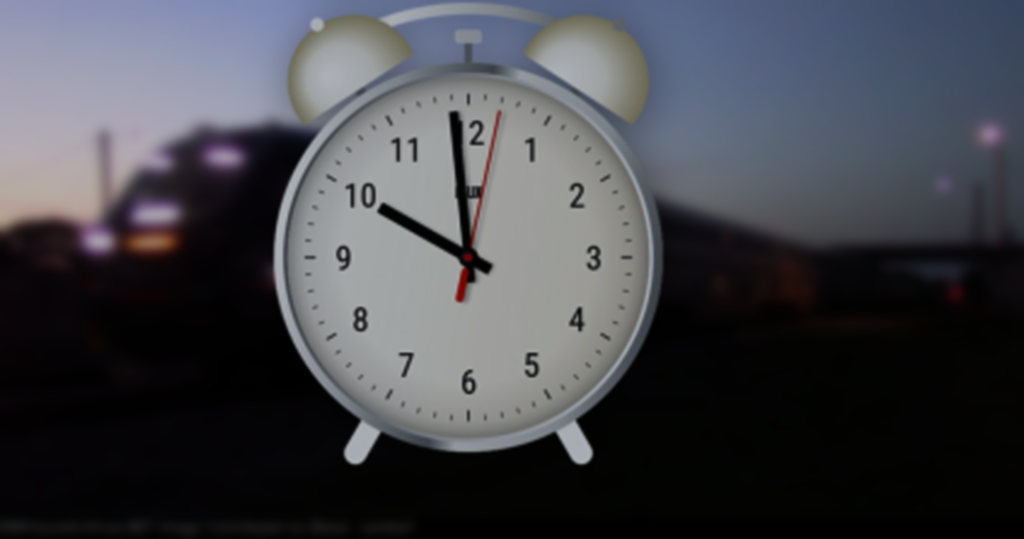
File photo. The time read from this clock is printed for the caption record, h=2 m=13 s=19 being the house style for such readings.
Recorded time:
h=9 m=59 s=2
